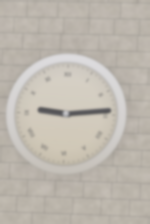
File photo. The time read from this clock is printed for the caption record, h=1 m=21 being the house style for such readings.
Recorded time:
h=9 m=14
